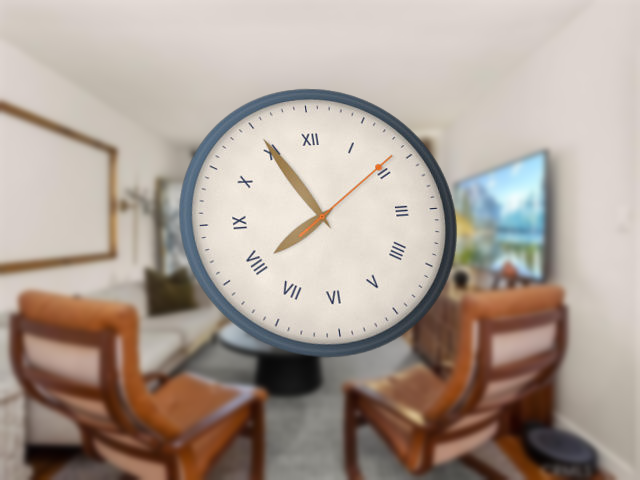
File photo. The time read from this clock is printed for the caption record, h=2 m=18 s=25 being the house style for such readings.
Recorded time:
h=7 m=55 s=9
